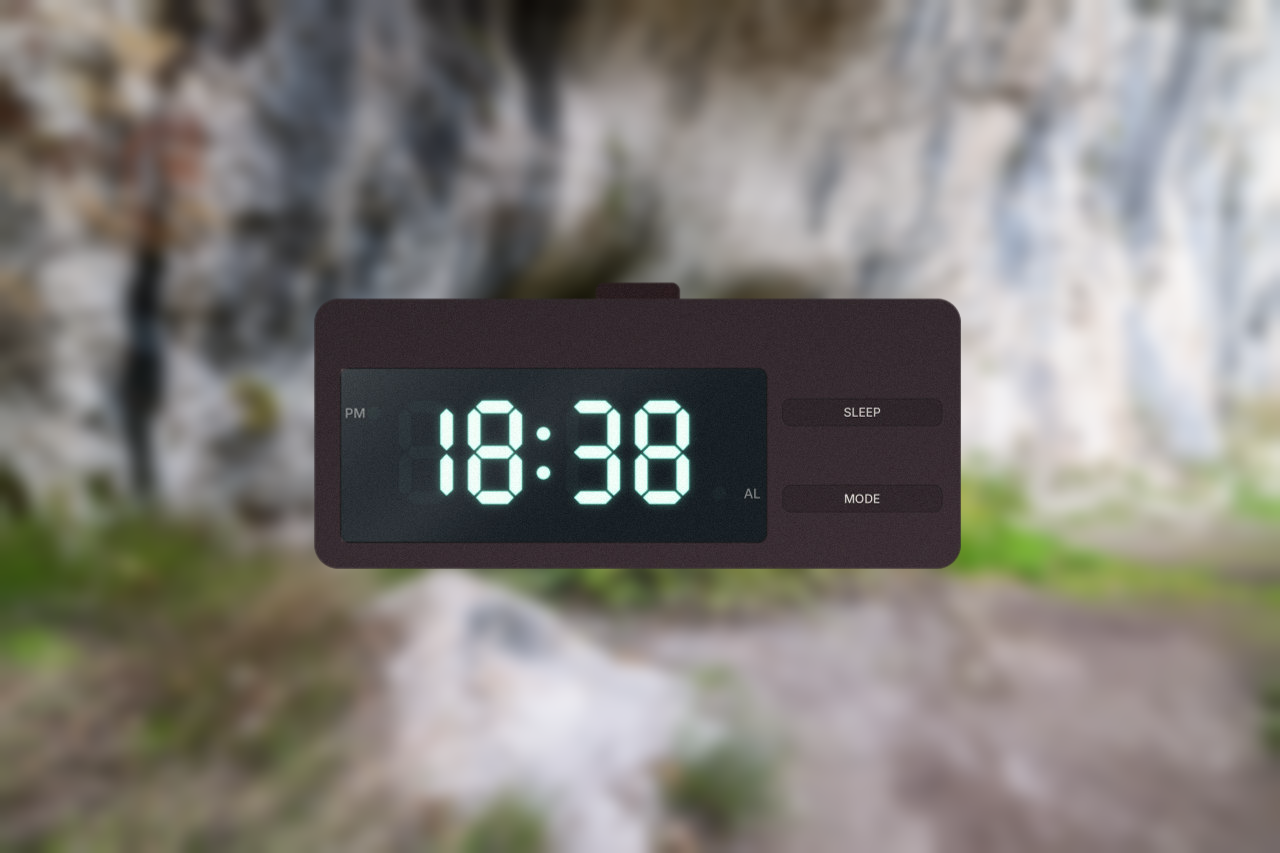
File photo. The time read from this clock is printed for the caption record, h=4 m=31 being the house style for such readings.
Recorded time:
h=18 m=38
